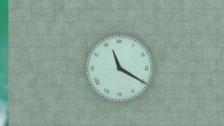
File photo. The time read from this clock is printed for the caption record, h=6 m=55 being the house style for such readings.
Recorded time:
h=11 m=20
